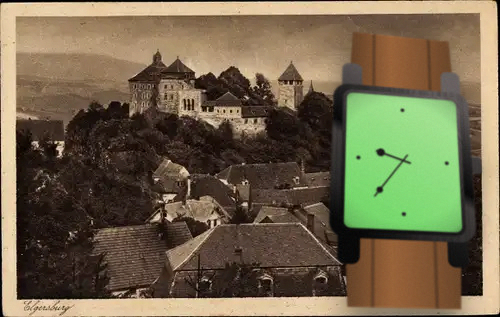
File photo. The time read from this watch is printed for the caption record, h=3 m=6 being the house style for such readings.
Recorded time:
h=9 m=36
